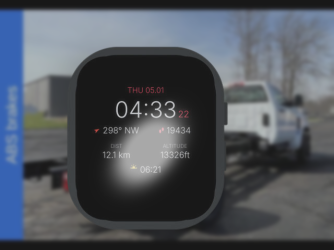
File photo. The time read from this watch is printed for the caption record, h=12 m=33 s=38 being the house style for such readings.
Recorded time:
h=4 m=33 s=22
